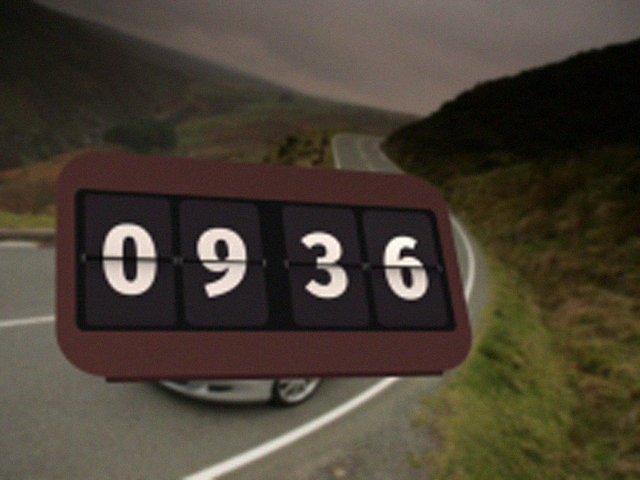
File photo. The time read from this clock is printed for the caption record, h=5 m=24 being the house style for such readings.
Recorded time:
h=9 m=36
